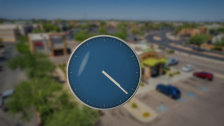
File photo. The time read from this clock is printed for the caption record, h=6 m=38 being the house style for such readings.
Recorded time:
h=4 m=22
